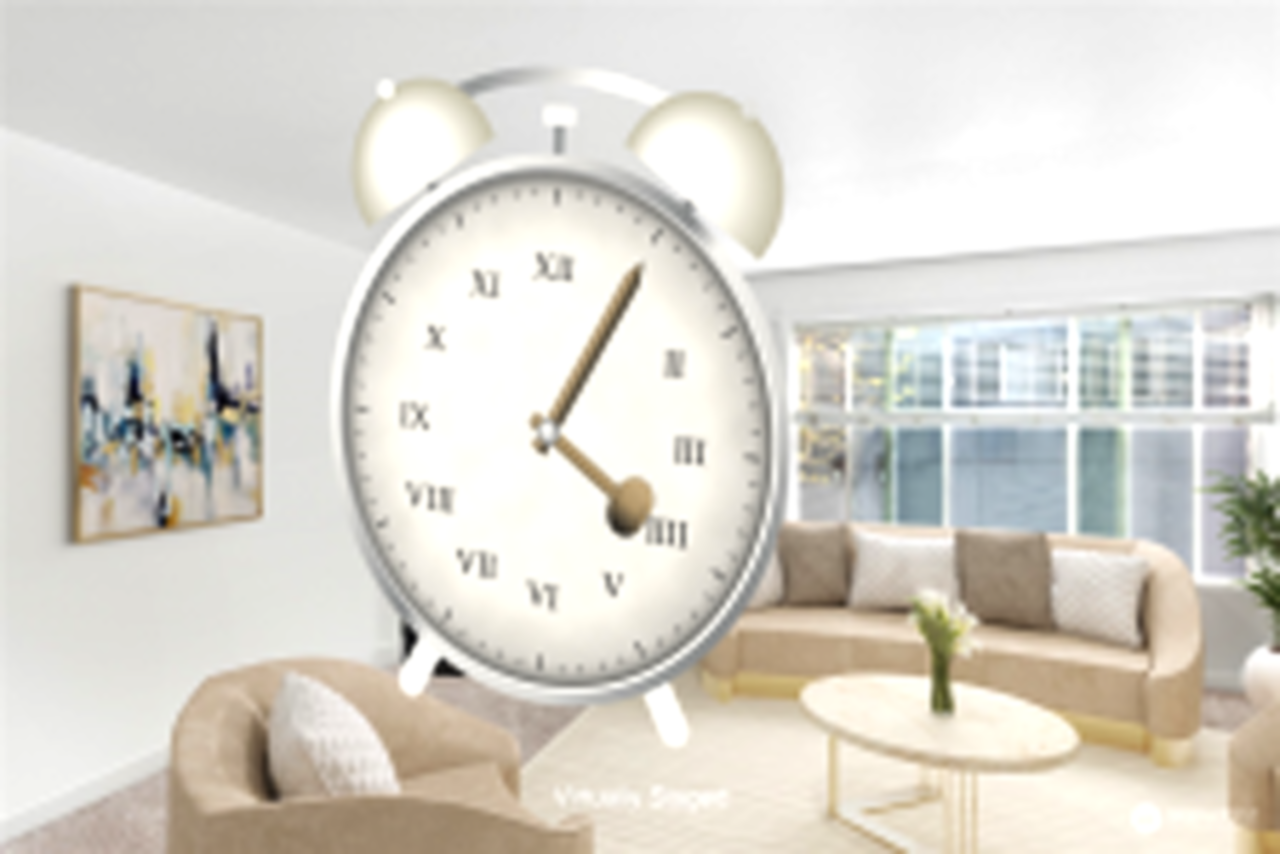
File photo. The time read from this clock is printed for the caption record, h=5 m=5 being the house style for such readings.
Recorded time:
h=4 m=5
